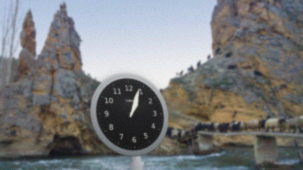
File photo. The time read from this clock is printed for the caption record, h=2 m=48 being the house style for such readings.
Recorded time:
h=1 m=4
